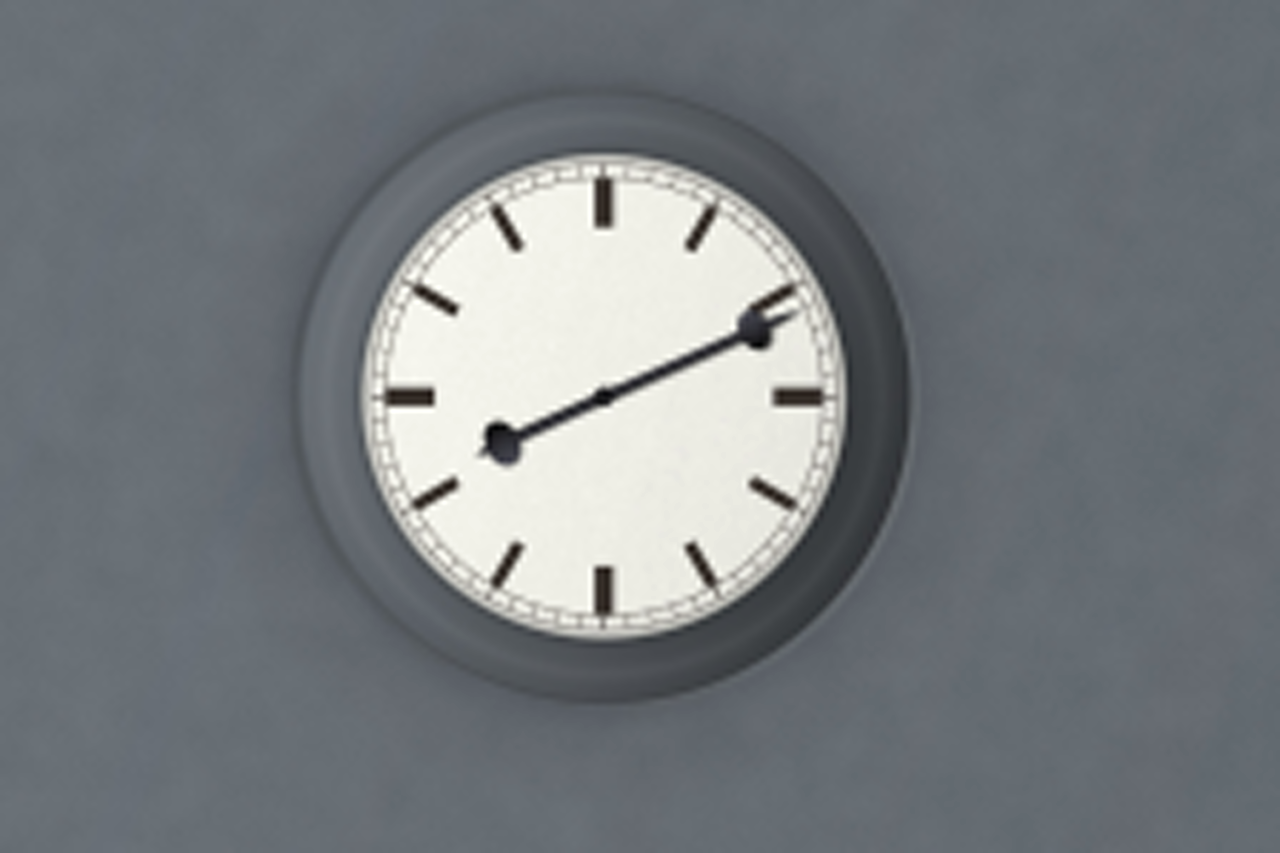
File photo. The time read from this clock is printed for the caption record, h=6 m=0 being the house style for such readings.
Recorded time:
h=8 m=11
